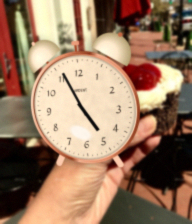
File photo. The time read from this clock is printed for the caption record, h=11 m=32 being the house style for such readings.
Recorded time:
h=4 m=56
